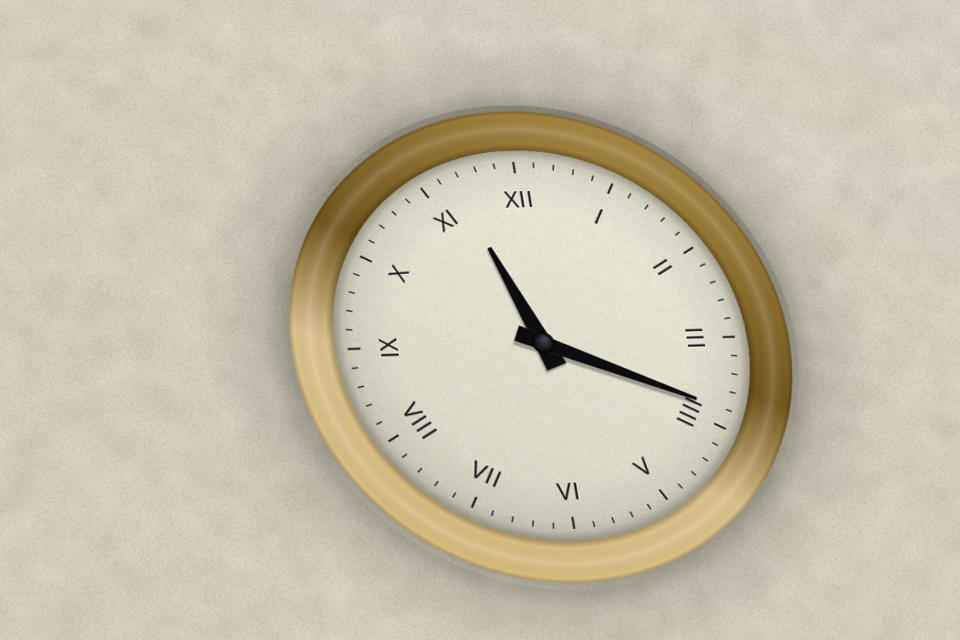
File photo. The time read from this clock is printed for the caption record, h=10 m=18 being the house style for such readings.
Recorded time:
h=11 m=19
